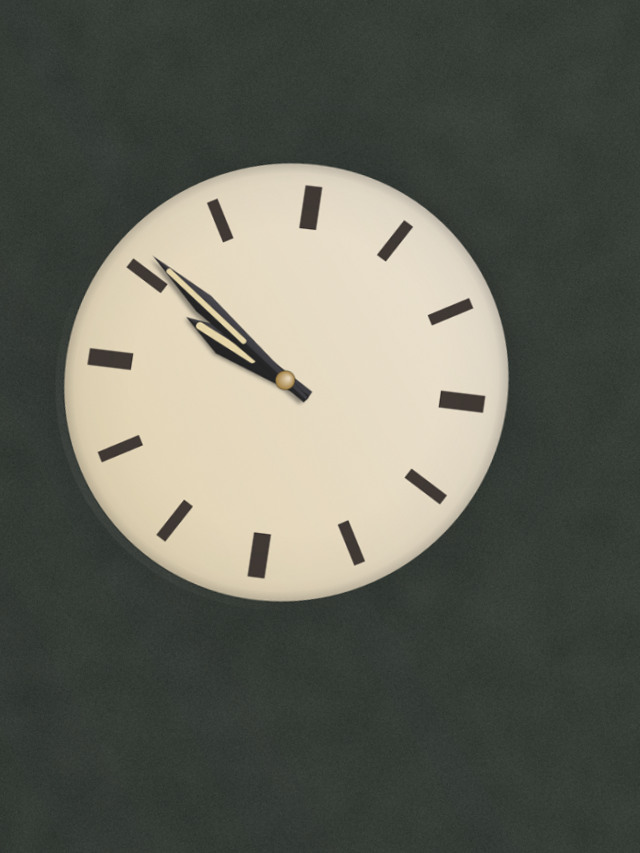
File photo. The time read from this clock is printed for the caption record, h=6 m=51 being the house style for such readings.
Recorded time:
h=9 m=51
